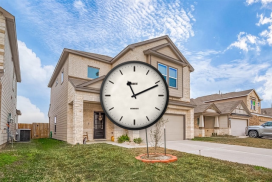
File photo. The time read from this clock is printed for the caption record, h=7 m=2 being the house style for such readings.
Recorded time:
h=11 m=11
